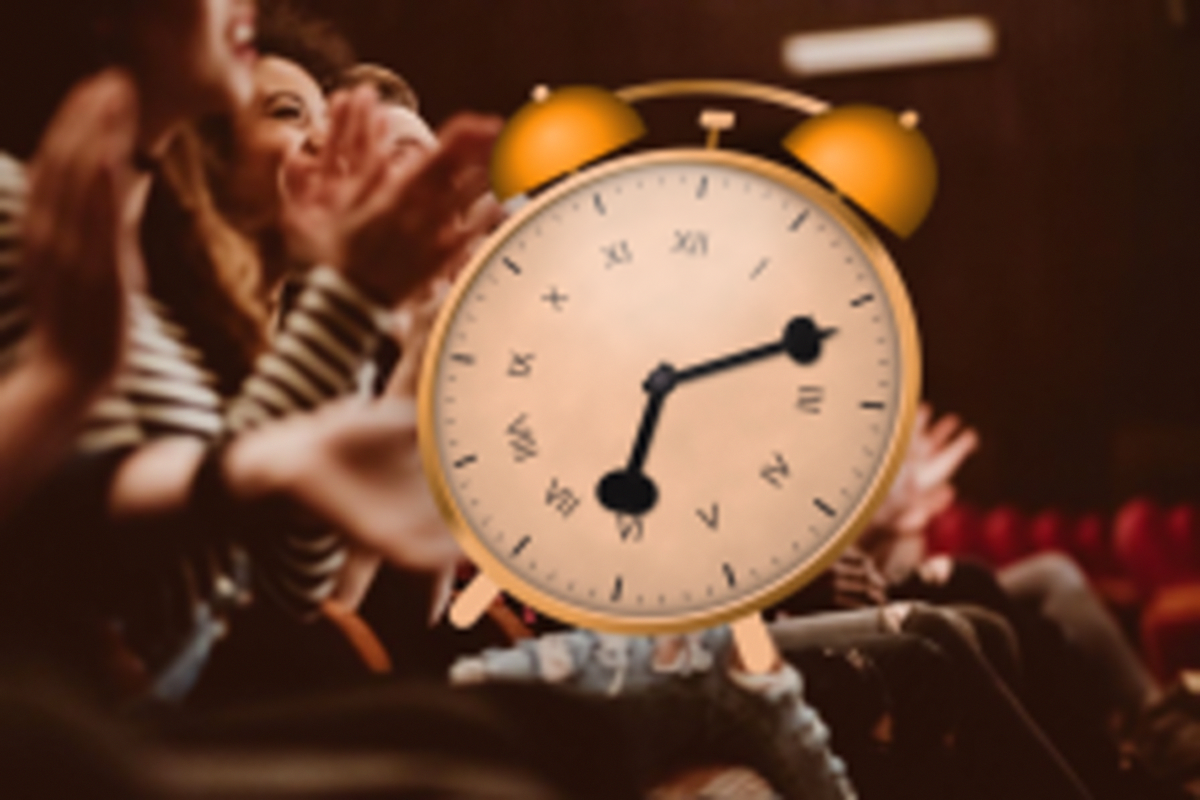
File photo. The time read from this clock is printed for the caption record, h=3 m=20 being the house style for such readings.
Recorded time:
h=6 m=11
